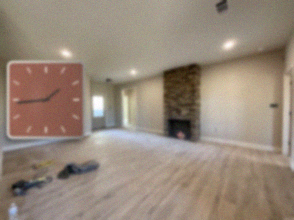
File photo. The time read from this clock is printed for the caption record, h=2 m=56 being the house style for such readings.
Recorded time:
h=1 m=44
